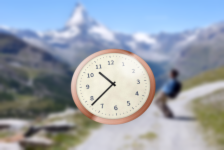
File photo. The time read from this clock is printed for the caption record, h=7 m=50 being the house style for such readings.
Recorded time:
h=10 m=38
